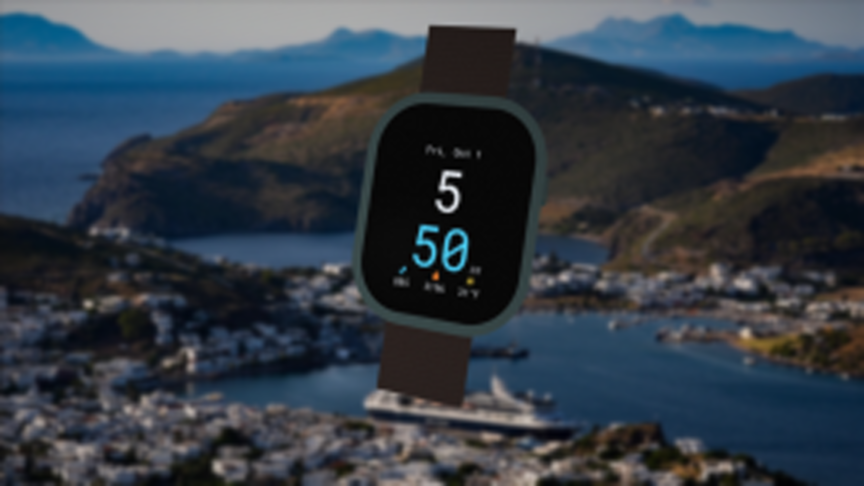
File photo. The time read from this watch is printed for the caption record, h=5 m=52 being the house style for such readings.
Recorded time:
h=5 m=50
